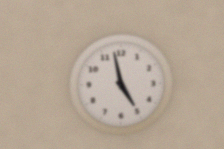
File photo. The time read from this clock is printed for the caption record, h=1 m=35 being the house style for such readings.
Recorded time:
h=4 m=58
